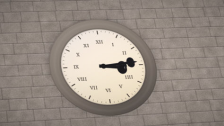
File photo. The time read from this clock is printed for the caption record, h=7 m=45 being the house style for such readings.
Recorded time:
h=3 m=14
